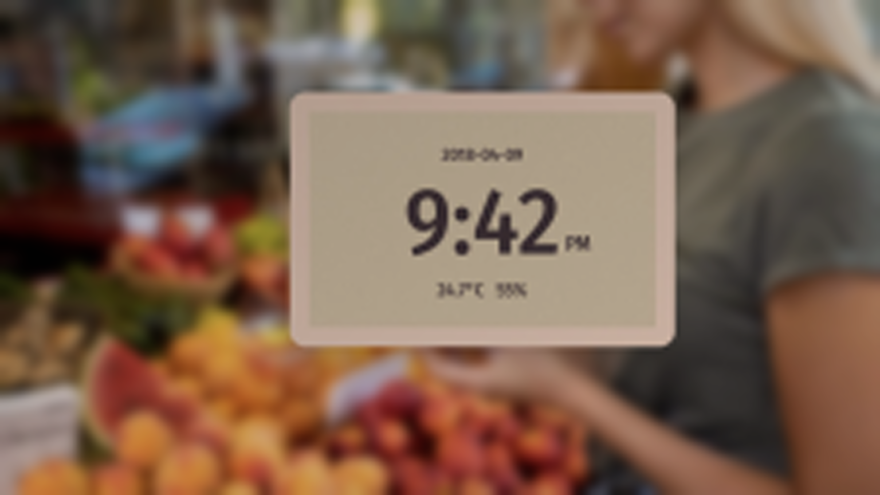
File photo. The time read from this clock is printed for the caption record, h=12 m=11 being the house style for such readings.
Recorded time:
h=9 m=42
